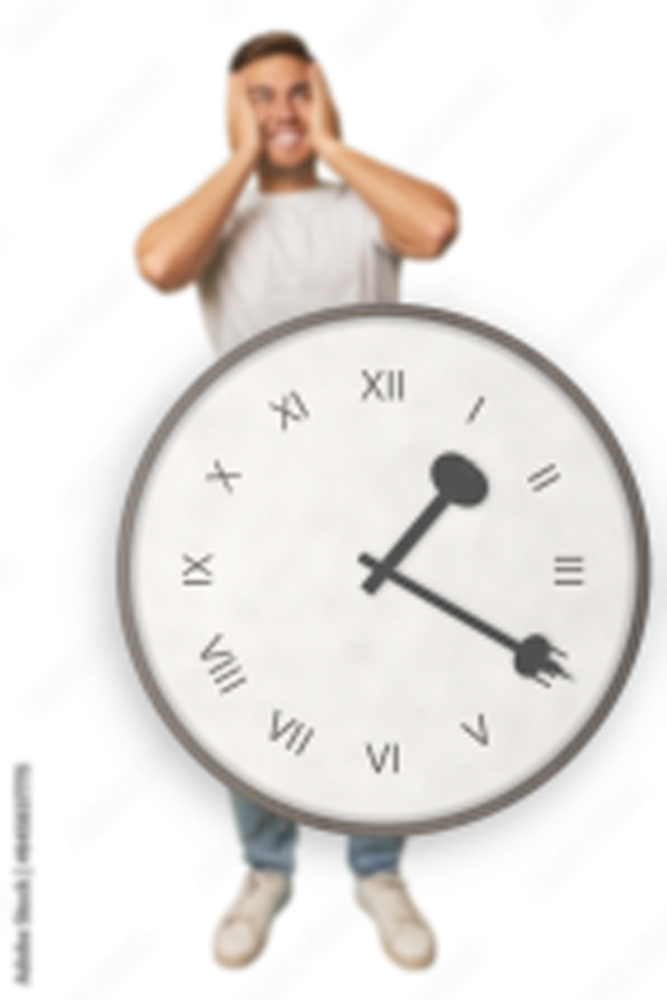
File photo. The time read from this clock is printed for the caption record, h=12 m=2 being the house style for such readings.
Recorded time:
h=1 m=20
